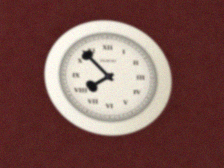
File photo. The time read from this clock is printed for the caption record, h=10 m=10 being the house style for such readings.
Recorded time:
h=7 m=53
